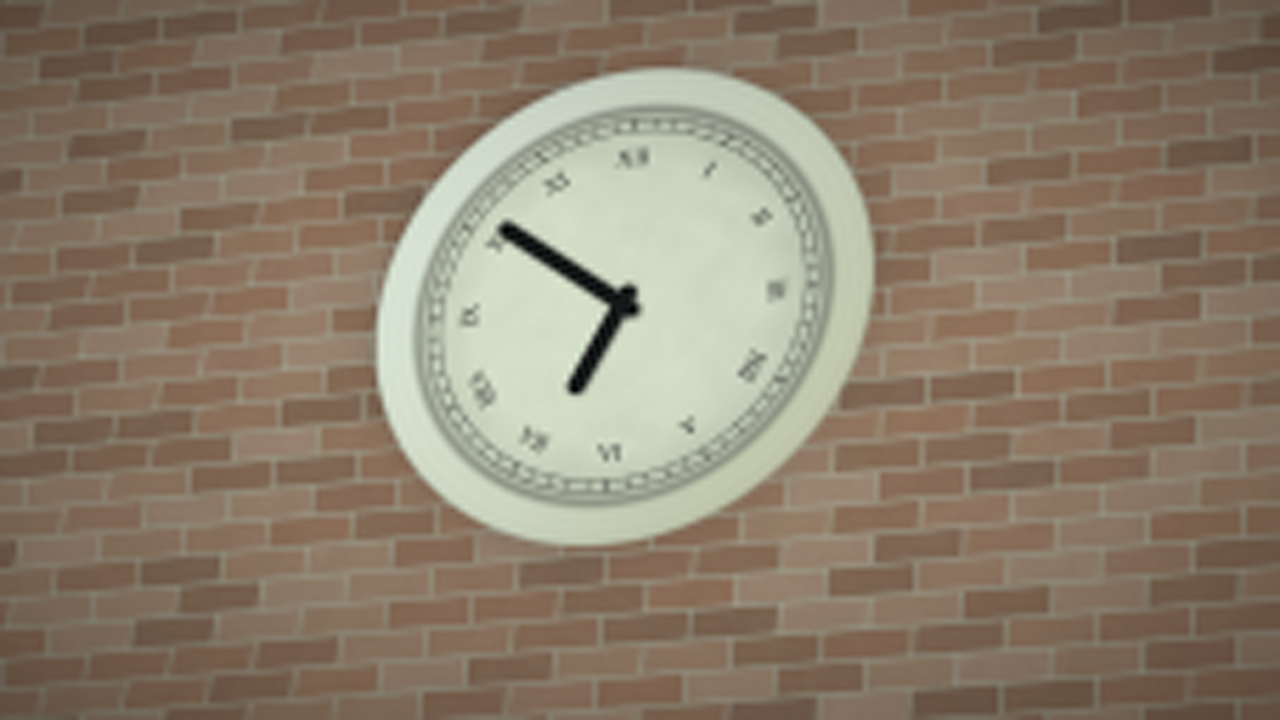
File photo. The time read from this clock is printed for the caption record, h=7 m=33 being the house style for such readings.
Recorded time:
h=6 m=51
